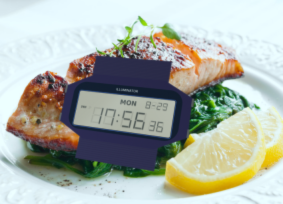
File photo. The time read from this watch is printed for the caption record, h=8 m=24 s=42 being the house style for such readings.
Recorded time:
h=17 m=56 s=36
